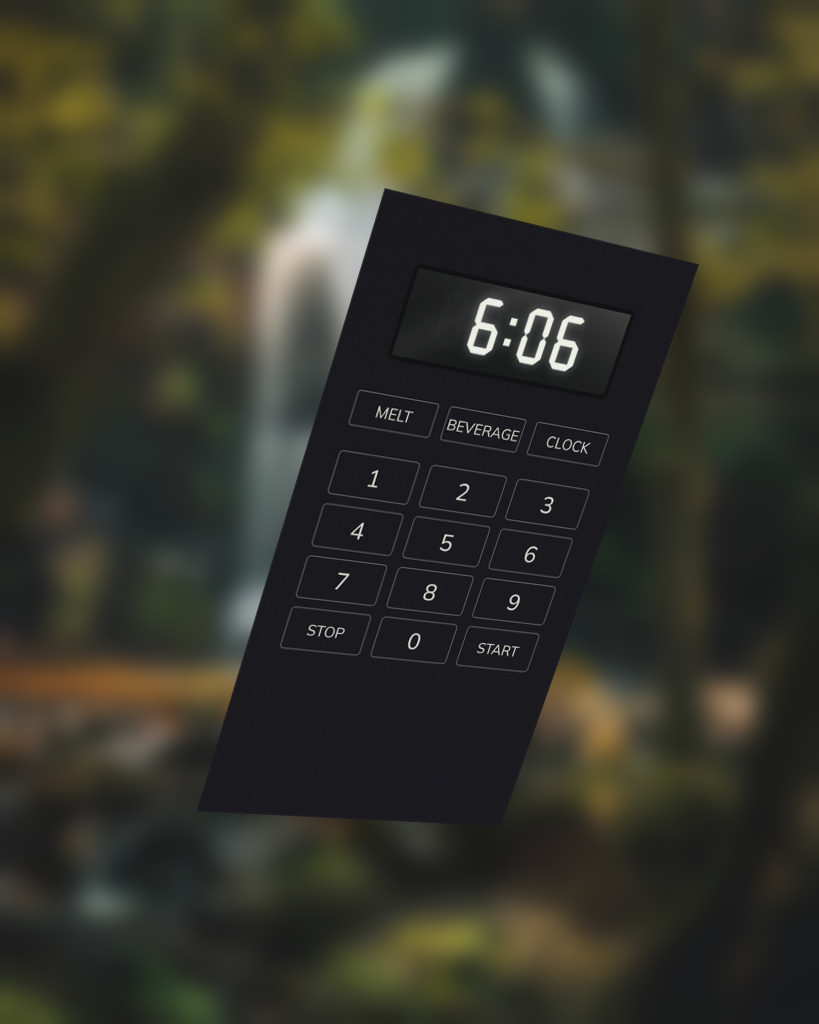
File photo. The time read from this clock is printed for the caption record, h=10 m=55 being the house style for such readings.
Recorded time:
h=6 m=6
